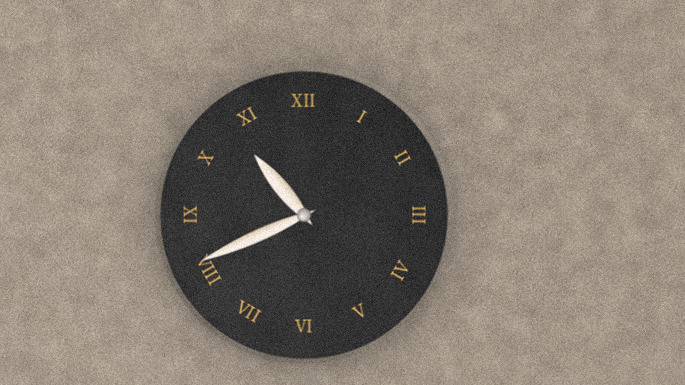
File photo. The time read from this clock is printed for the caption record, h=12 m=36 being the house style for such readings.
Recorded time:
h=10 m=41
